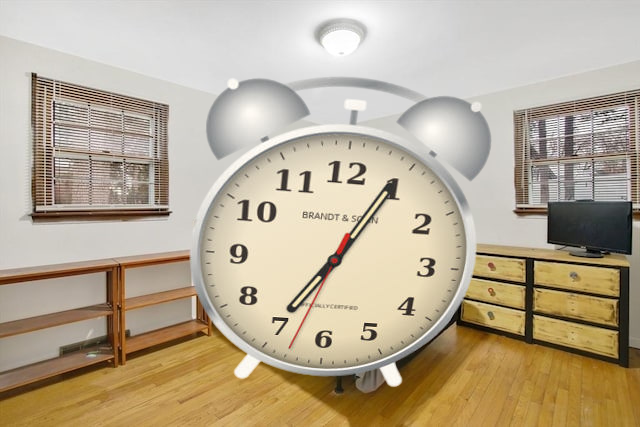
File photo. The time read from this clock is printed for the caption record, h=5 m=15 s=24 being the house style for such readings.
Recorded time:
h=7 m=4 s=33
